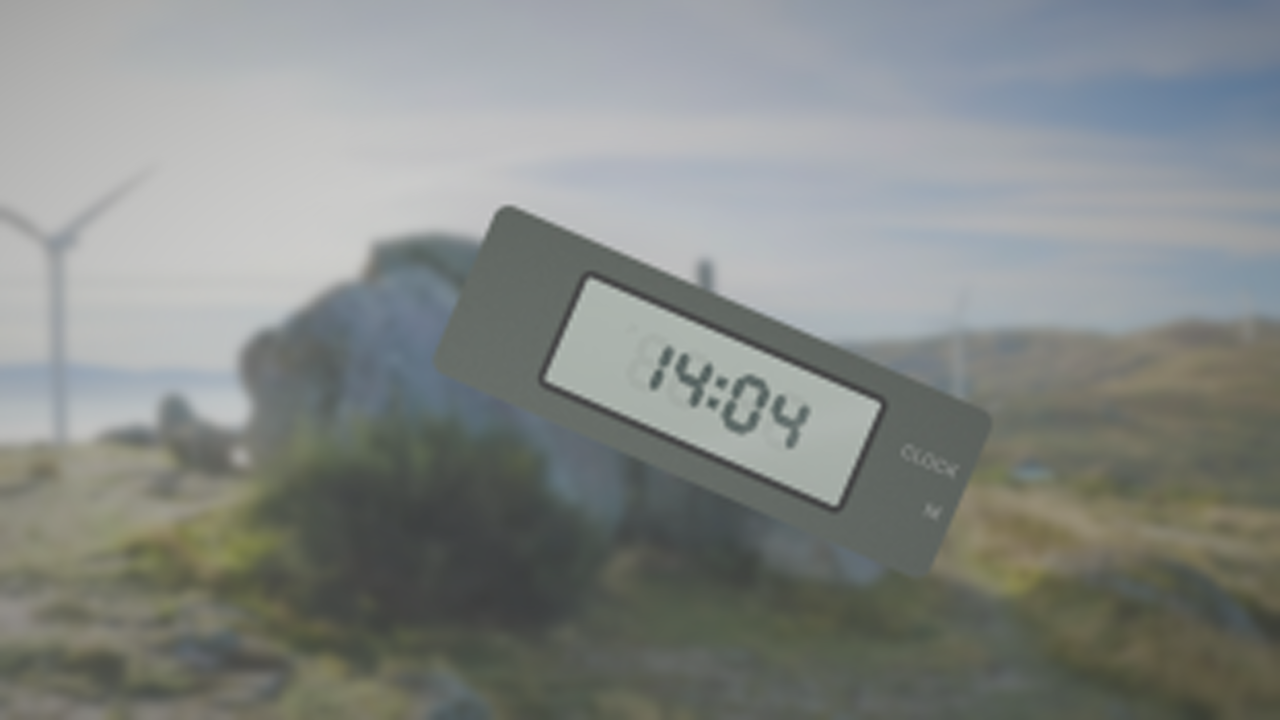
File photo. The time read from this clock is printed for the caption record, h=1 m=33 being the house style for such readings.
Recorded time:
h=14 m=4
